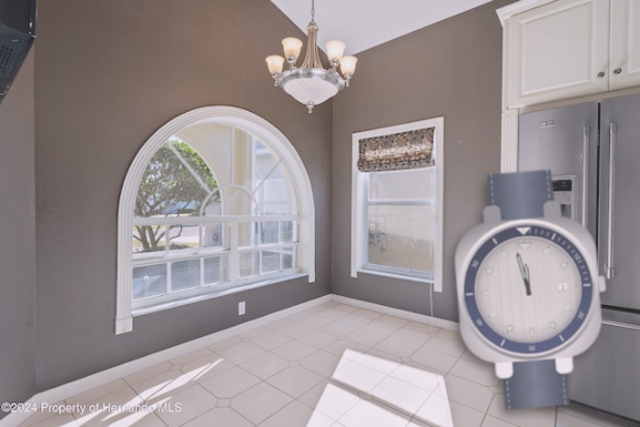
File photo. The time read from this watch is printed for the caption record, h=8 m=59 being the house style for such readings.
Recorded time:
h=11 m=58
